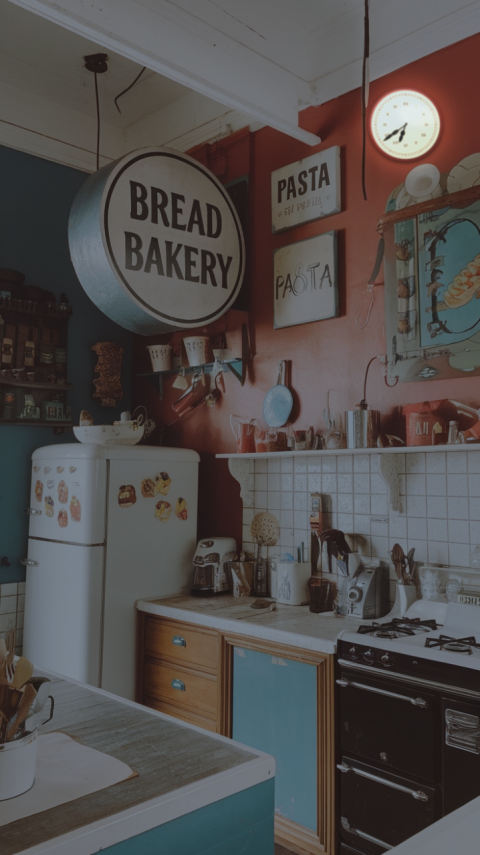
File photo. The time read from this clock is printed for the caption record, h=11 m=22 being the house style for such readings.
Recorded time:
h=6 m=39
